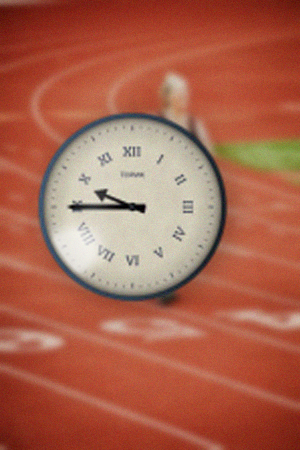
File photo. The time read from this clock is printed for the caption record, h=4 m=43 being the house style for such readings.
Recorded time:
h=9 m=45
